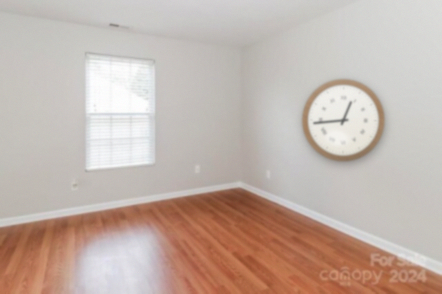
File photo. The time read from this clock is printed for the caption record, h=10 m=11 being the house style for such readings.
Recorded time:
h=12 m=44
